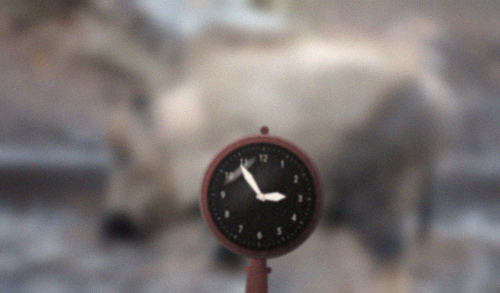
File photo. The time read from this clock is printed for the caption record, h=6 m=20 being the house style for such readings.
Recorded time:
h=2 m=54
